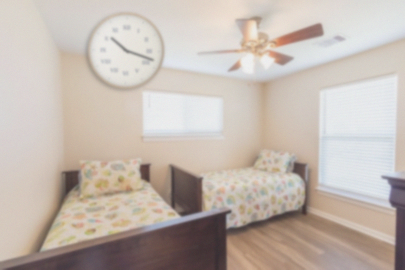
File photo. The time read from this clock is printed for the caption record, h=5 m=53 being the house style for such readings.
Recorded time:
h=10 m=18
